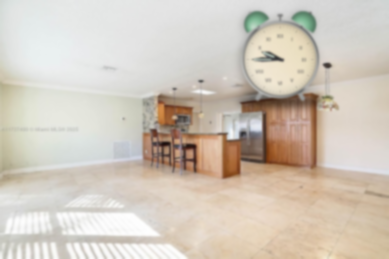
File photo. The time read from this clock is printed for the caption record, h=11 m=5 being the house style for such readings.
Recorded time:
h=9 m=45
